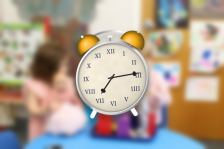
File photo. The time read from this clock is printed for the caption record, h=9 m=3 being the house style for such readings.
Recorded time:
h=7 m=14
